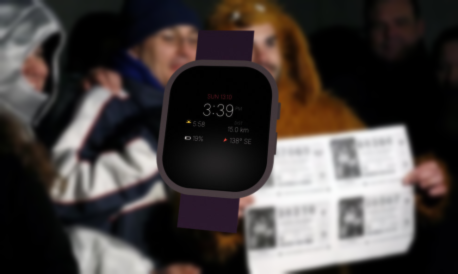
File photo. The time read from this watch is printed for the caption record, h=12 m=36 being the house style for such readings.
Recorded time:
h=3 m=39
